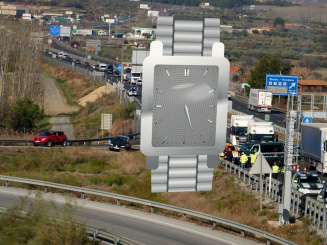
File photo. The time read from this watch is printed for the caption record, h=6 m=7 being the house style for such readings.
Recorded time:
h=5 m=27
